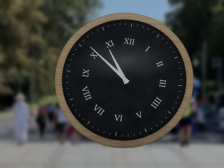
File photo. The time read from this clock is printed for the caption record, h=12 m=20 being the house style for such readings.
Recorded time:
h=10 m=51
